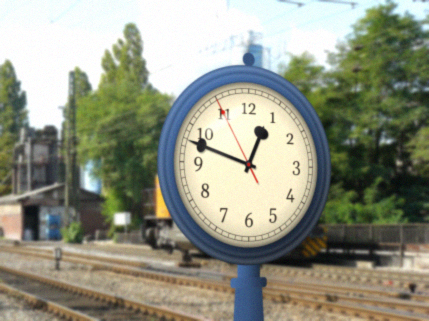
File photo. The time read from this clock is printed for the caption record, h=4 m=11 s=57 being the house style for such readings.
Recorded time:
h=12 m=47 s=55
